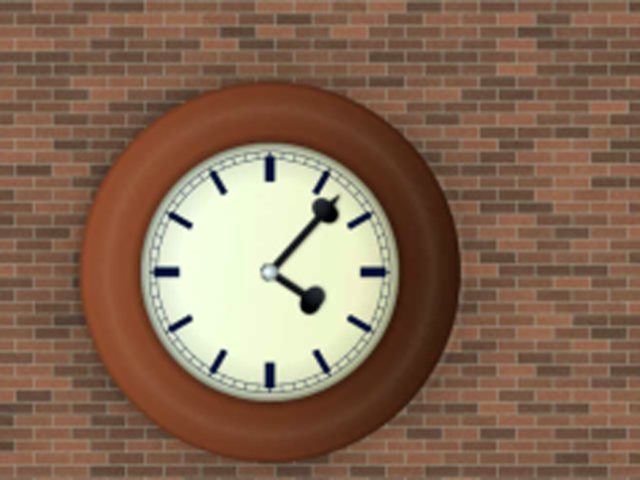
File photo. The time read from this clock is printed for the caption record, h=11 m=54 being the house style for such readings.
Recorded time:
h=4 m=7
